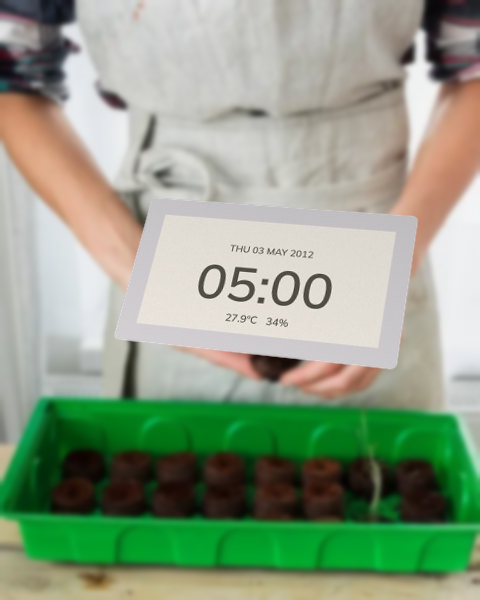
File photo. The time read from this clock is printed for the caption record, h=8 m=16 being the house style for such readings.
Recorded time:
h=5 m=0
